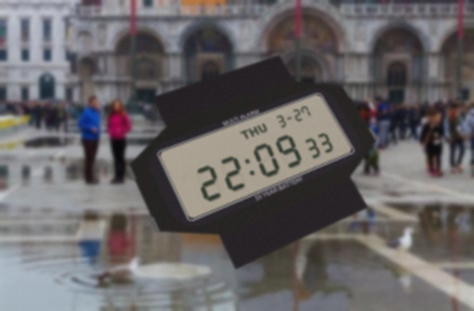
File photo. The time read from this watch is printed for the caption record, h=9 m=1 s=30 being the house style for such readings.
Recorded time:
h=22 m=9 s=33
